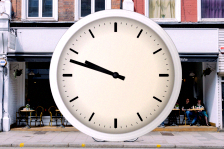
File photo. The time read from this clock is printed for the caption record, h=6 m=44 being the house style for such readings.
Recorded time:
h=9 m=48
